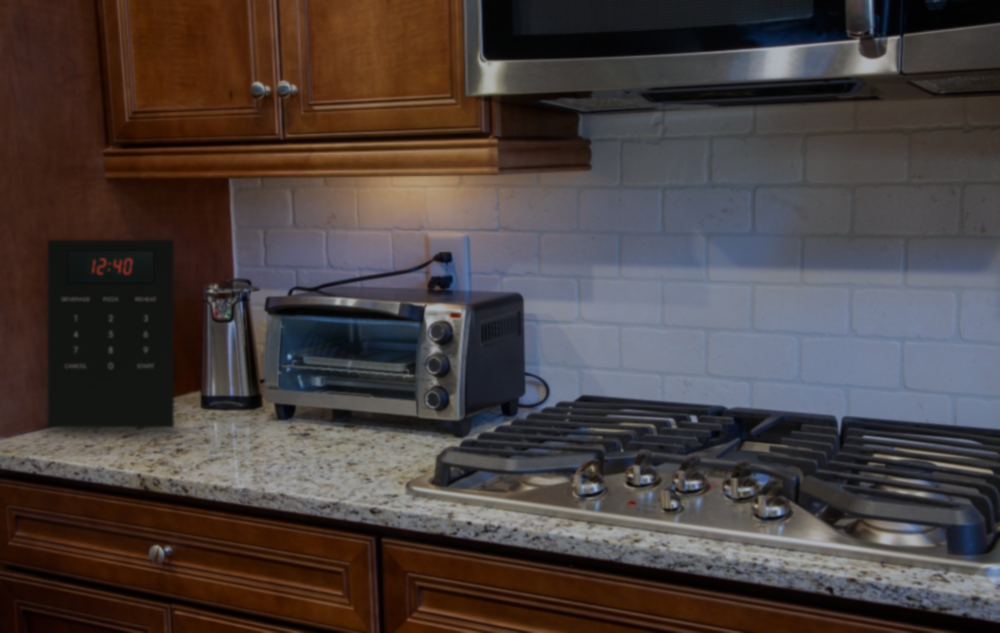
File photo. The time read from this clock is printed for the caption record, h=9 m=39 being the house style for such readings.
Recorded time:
h=12 m=40
